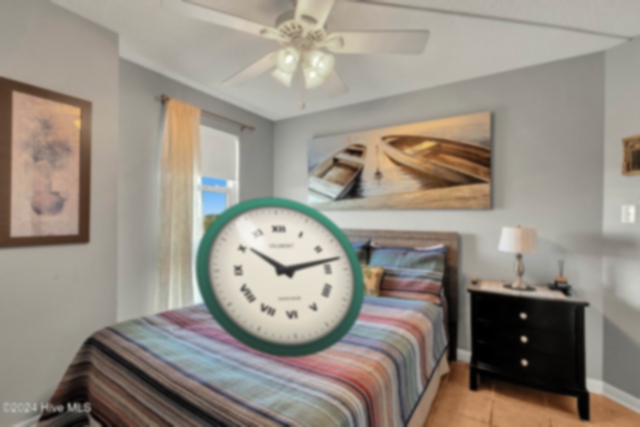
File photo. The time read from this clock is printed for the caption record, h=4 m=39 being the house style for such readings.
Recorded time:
h=10 m=13
